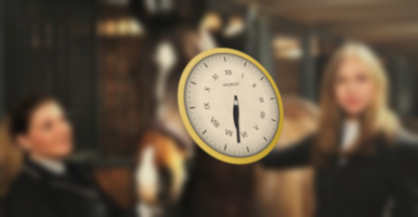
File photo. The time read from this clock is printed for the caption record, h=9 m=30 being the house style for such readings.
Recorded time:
h=6 m=32
